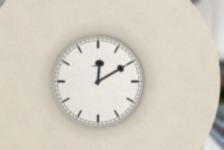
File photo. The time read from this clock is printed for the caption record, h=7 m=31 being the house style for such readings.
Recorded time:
h=12 m=10
